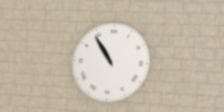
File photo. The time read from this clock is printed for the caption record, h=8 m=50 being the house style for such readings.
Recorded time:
h=10 m=54
